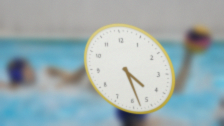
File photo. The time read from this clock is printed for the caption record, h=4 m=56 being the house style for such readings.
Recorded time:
h=4 m=28
